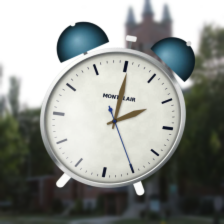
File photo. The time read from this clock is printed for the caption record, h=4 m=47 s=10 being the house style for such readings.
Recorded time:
h=2 m=0 s=25
